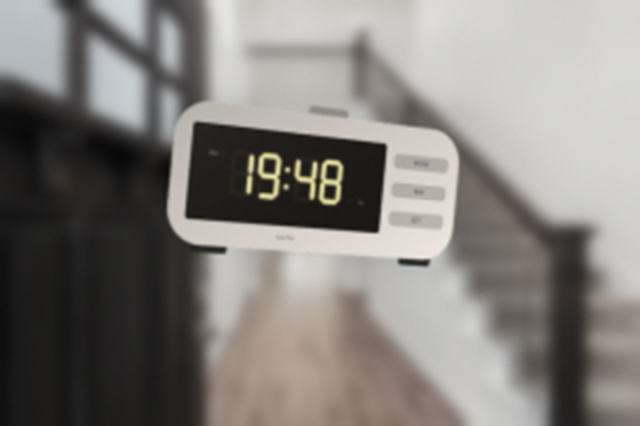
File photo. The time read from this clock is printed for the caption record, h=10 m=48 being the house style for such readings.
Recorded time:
h=19 m=48
